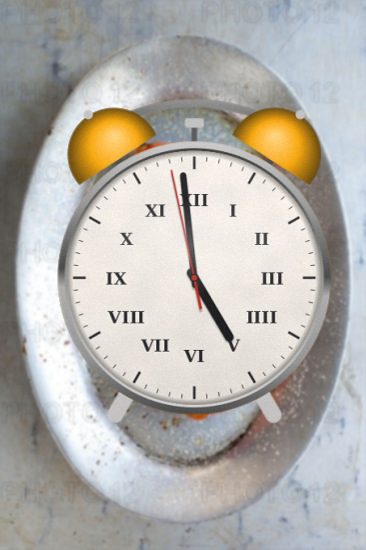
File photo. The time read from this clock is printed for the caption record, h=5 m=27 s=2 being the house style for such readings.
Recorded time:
h=4 m=58 s=58
